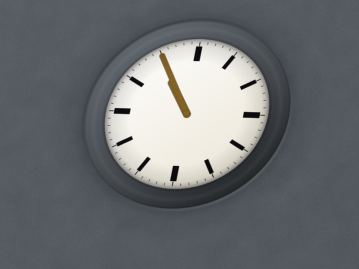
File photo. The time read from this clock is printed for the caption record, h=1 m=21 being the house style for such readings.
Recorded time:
h=10 m=55
